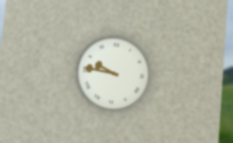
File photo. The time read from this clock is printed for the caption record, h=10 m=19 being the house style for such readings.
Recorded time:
h=9 m=46
